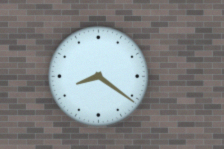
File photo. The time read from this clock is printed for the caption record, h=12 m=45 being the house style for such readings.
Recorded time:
h=8 m=21
